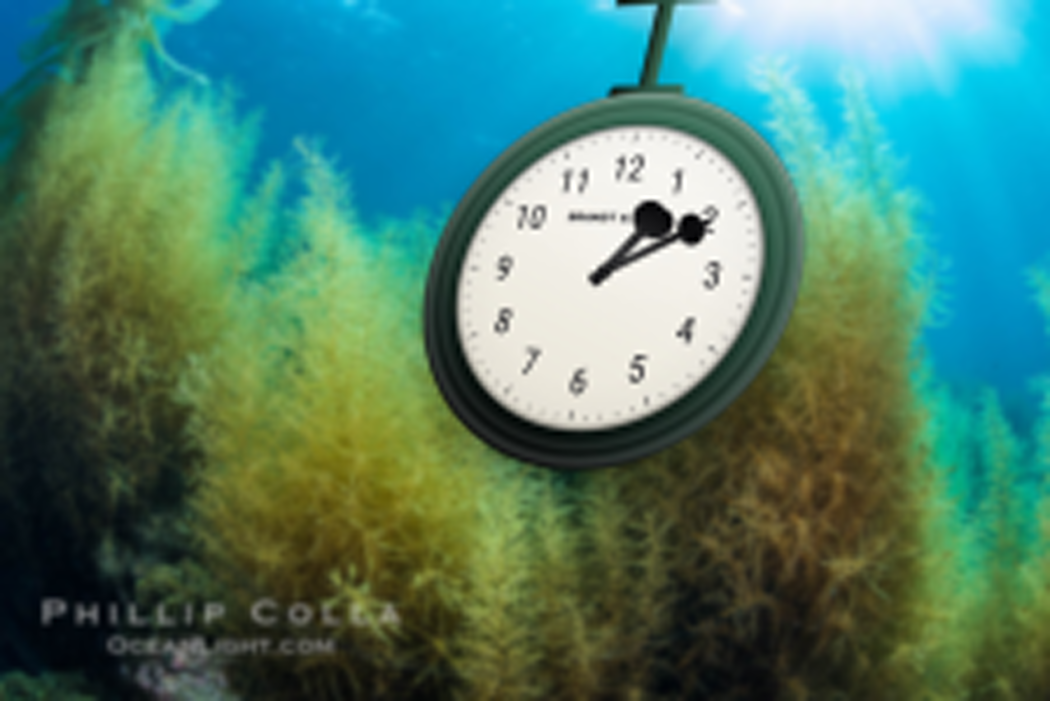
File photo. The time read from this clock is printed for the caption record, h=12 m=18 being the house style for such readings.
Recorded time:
h=1 m=10
